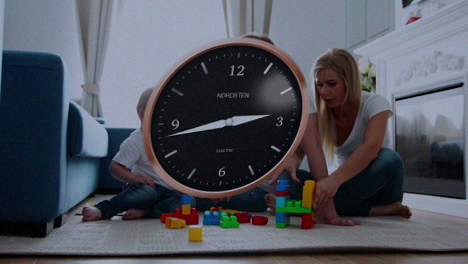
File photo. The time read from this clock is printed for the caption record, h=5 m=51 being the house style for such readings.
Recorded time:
h=2 m=43
